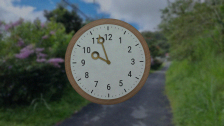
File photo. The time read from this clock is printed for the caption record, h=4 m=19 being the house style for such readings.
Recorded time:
h=9 m=57
